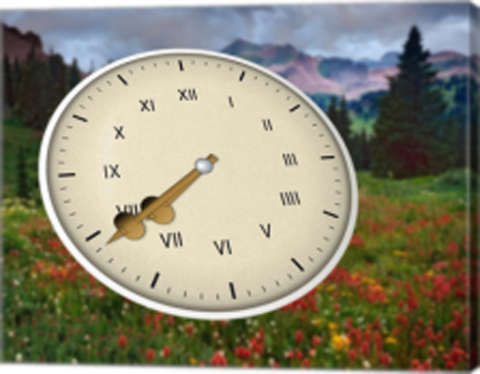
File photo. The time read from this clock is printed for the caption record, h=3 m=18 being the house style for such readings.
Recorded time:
h=7 m=39
